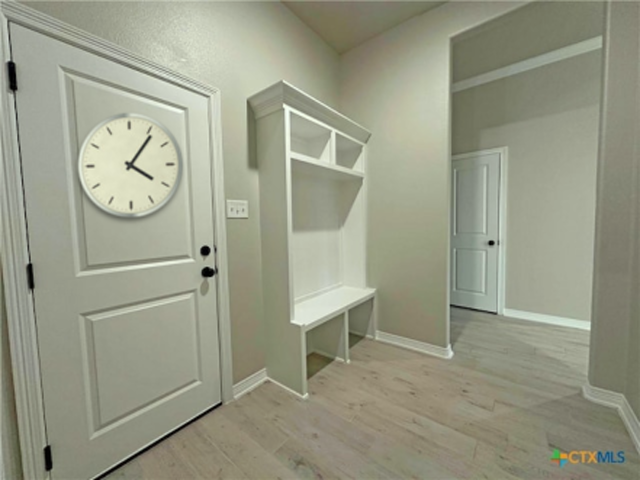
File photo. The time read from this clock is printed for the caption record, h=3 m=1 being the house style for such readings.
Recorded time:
h=4 m=6
